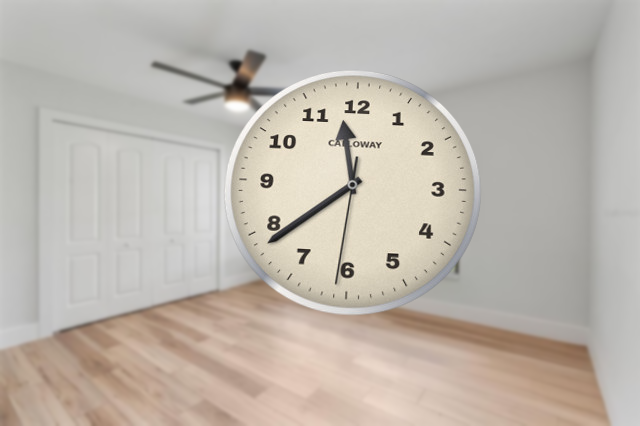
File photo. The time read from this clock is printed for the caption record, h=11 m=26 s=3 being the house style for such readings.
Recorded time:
h=11 m=38 s=31
